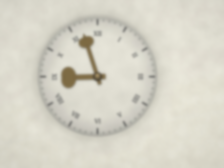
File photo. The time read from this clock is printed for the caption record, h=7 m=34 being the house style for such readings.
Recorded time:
h=8 m=57
